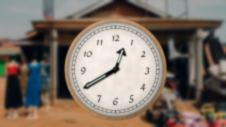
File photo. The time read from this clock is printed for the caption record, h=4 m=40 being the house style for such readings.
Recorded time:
h=12 m=40
